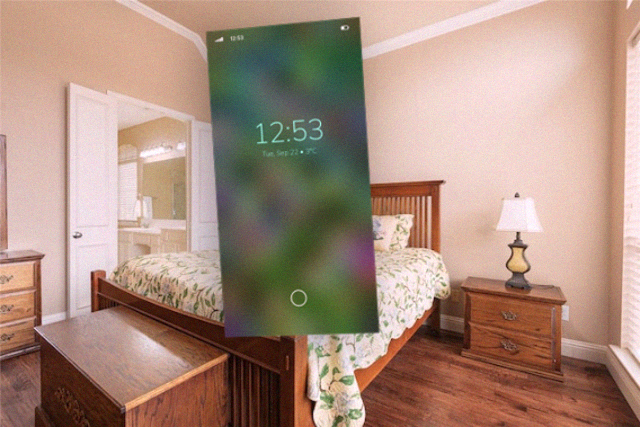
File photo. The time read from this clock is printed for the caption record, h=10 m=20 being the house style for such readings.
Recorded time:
h=12 m=53
